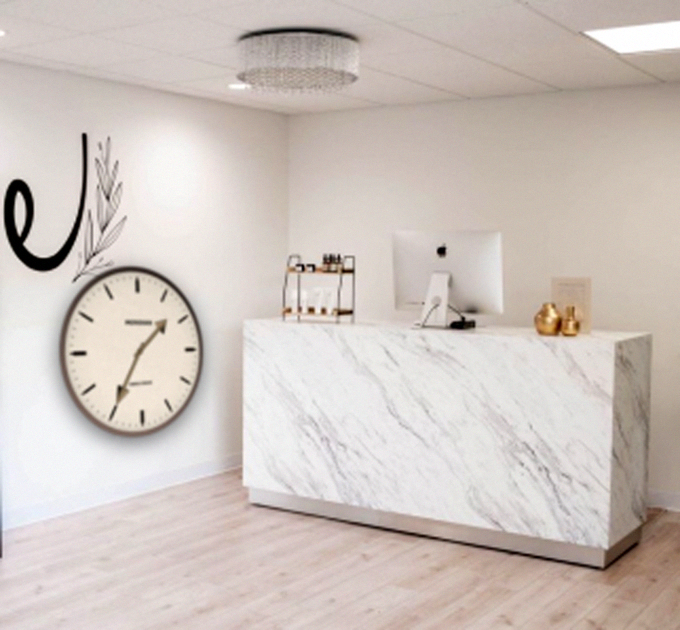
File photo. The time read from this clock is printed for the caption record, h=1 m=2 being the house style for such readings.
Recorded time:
h=1 m=35
